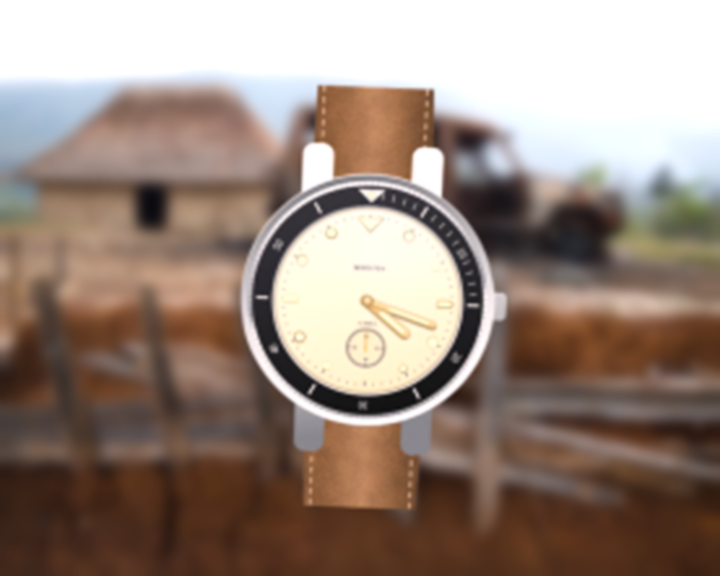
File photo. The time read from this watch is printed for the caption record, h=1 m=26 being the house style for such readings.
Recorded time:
h=4 m=18
